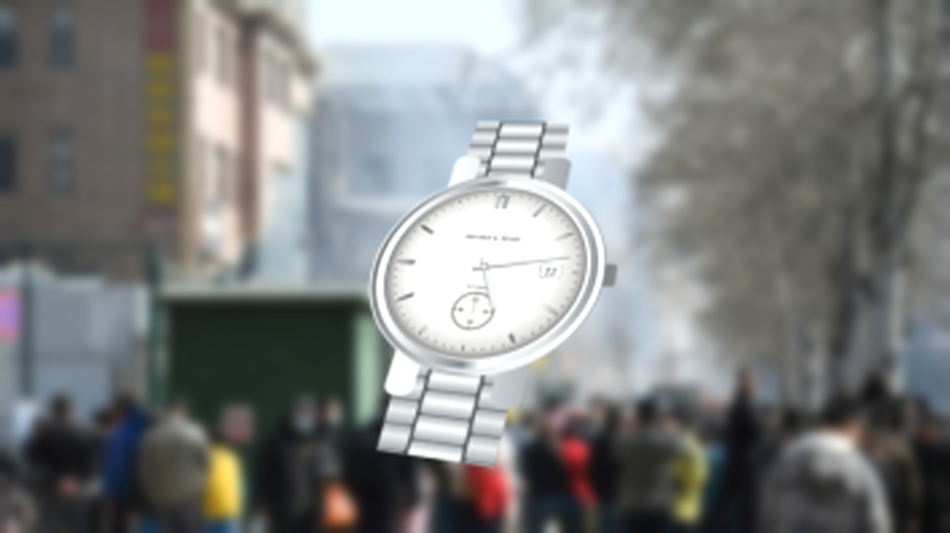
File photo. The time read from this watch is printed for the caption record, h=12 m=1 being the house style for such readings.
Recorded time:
h=5 m=13
